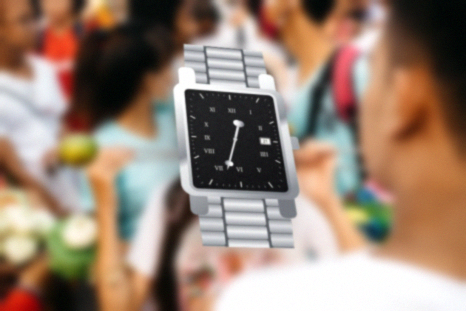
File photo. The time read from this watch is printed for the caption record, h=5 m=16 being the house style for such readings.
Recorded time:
h=12 m=33
